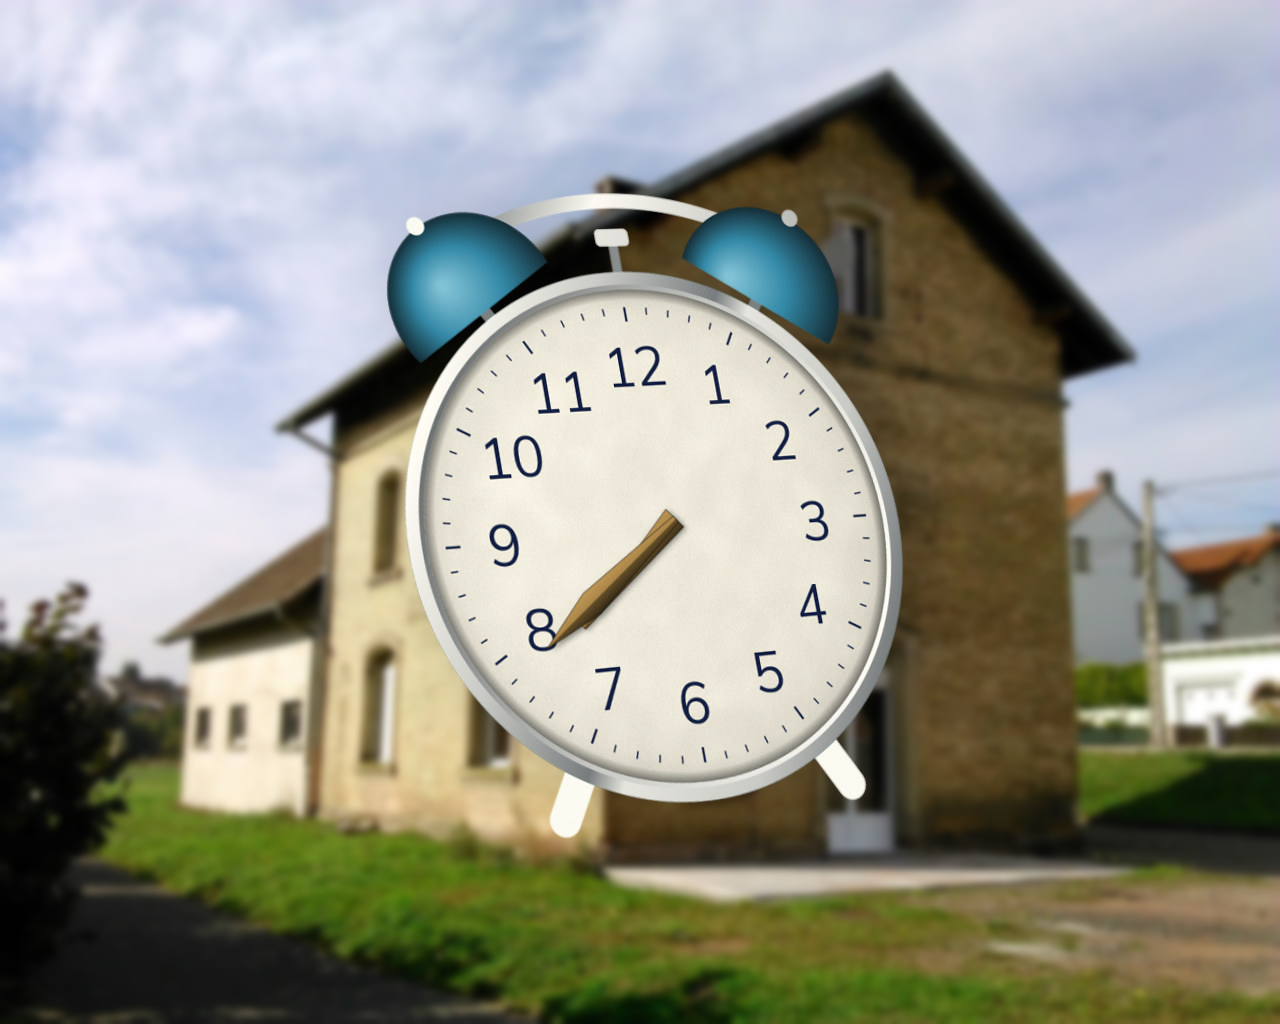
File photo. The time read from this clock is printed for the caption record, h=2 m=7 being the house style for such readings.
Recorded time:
h=7 m=39
